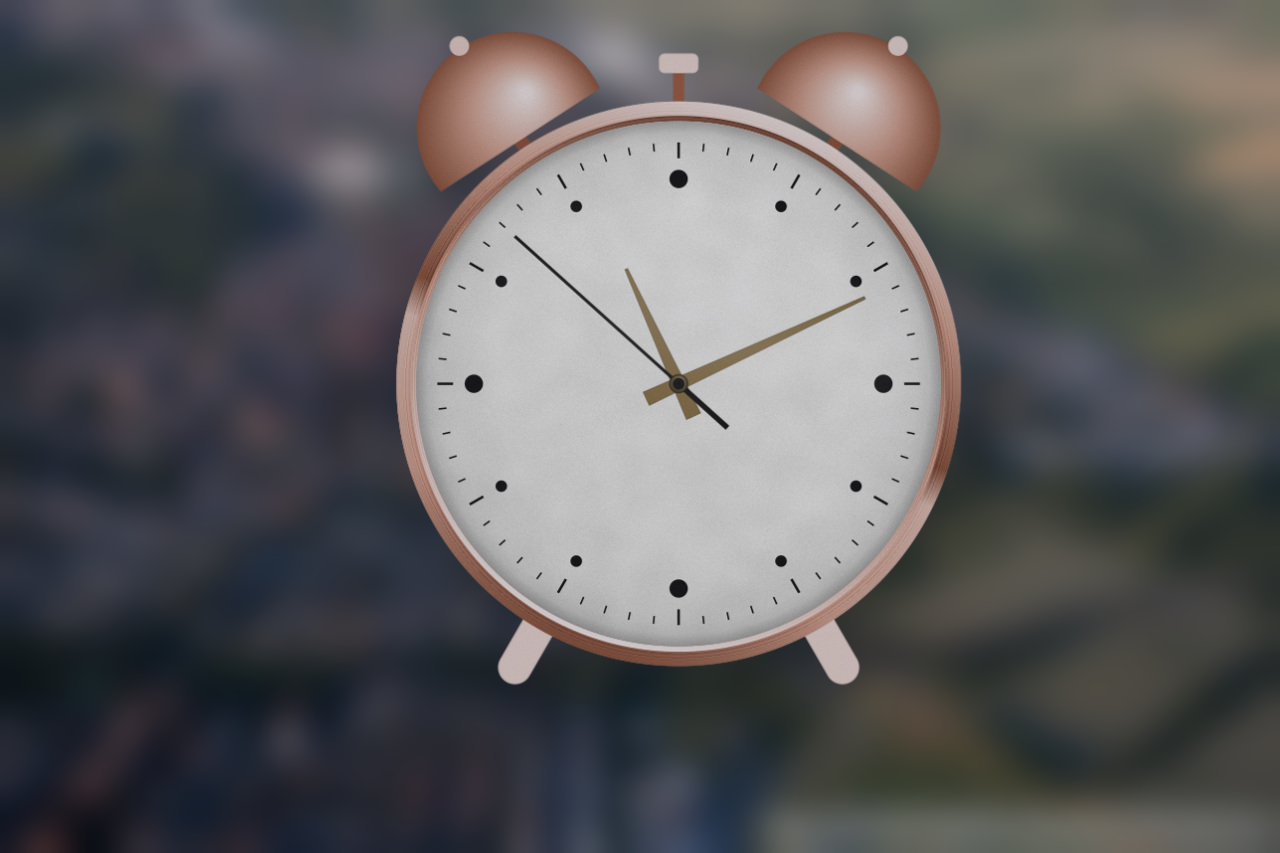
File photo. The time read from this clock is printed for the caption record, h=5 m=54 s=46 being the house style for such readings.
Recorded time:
h=11 m=10 s=52
